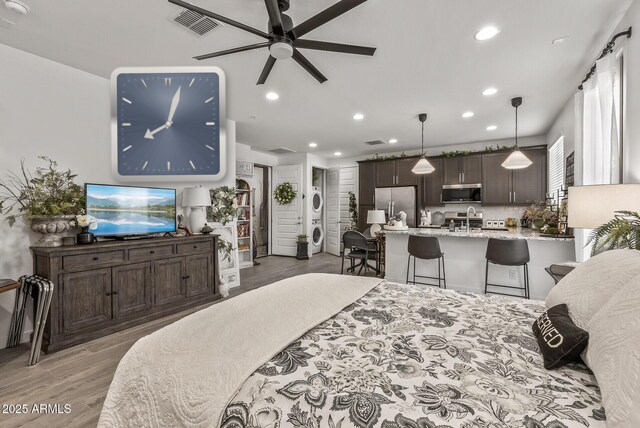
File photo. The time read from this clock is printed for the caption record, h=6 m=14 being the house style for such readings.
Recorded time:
h=8 m=3
